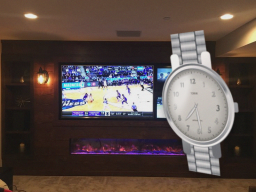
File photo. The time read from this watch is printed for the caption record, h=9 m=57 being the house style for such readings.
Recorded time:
h=7 m=29
